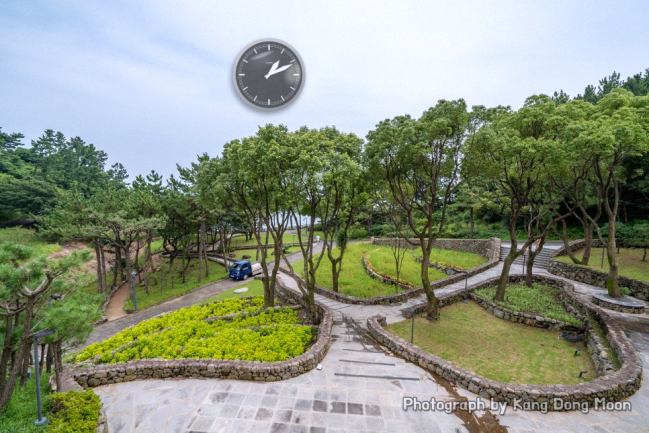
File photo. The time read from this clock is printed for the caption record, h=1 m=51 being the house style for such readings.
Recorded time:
h=1 m=11
